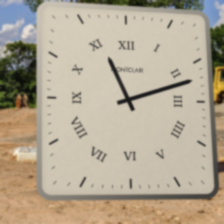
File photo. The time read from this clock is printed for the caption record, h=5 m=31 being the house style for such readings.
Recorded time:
h=11 m=12
